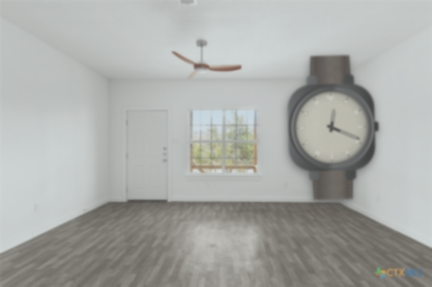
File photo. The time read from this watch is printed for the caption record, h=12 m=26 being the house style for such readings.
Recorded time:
h=12 m=19
